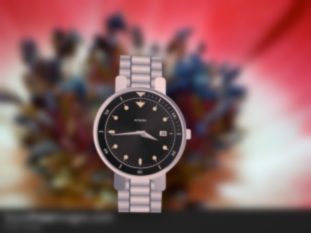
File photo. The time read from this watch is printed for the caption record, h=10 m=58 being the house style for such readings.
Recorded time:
h=3 m=44
